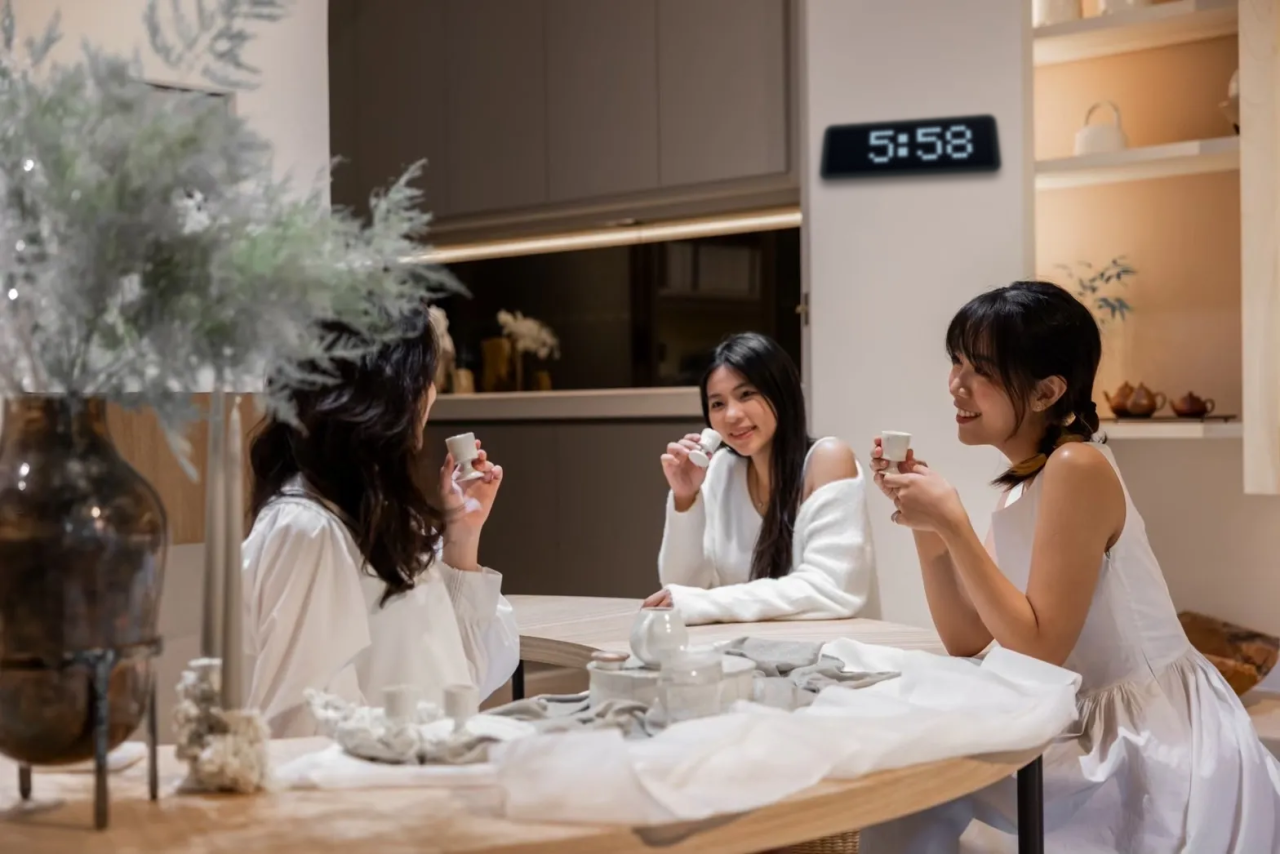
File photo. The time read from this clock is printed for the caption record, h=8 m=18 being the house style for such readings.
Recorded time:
h=5 m=58
